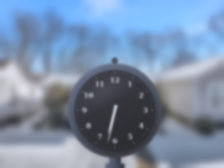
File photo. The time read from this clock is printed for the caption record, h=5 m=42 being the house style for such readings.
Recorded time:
h=6 m=32
